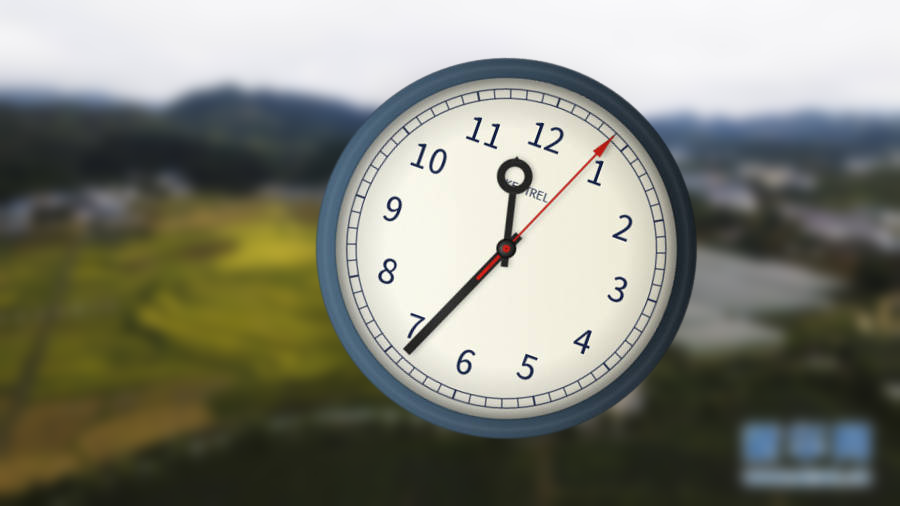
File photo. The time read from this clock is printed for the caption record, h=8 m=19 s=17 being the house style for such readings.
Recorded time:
h=11 m=34 s=4
